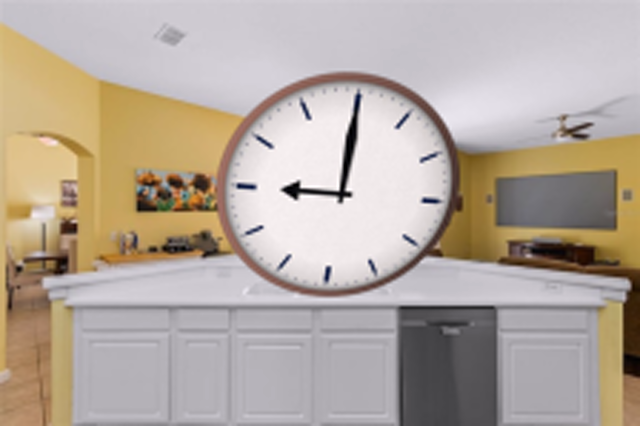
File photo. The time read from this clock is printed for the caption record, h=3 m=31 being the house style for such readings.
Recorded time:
h=9 m=0
